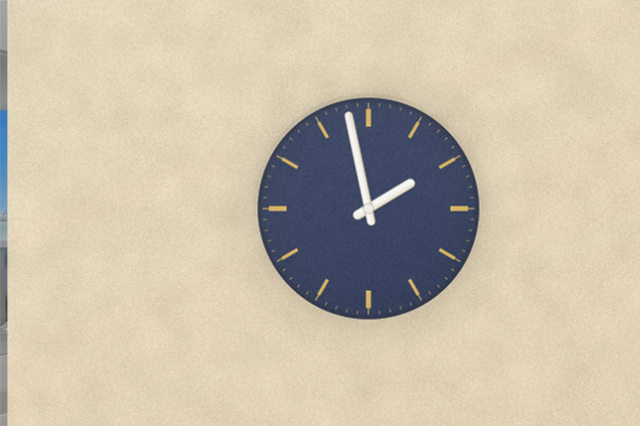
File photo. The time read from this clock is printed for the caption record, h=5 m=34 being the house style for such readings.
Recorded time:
h=1 m=58
